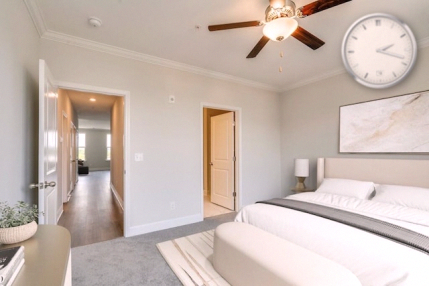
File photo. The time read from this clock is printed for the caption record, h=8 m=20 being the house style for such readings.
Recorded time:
h=2 m=18
